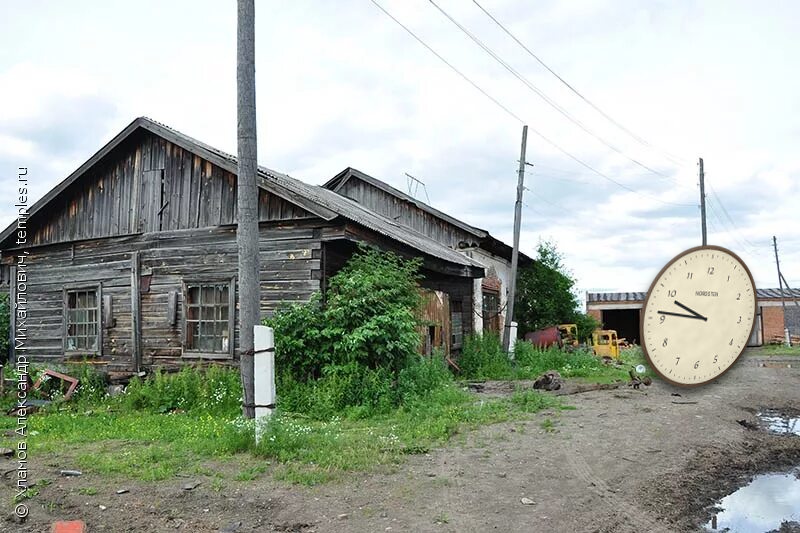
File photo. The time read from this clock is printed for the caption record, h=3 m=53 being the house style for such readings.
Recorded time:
h=9 m=46
